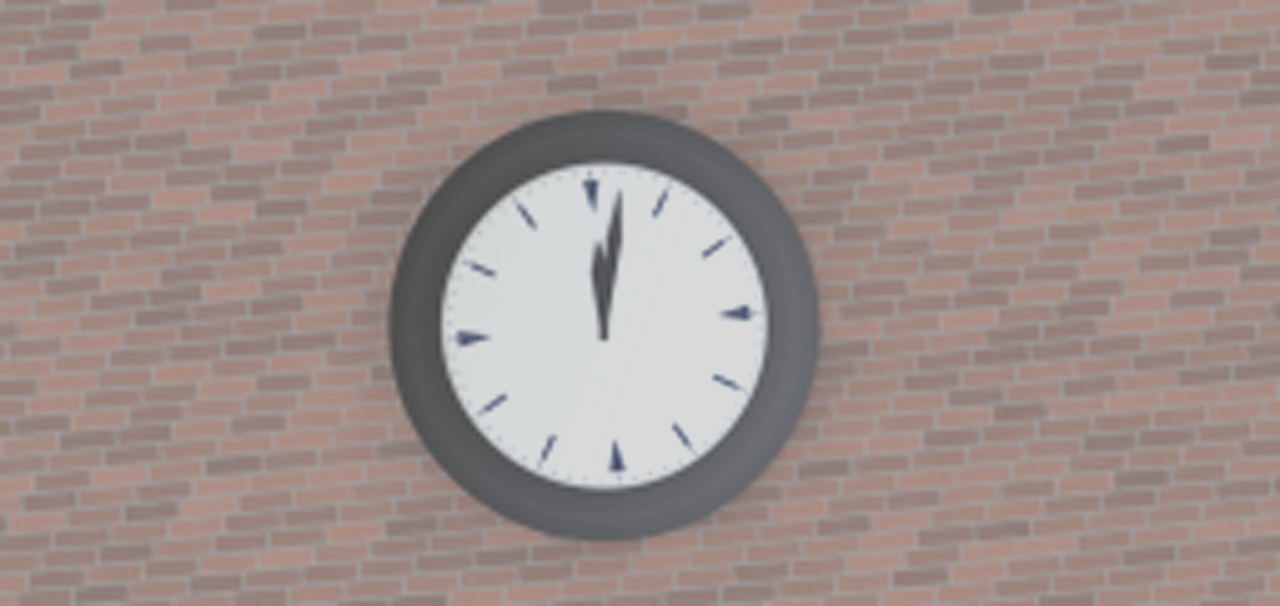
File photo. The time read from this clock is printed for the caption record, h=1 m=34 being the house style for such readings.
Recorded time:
h=12 m=2
